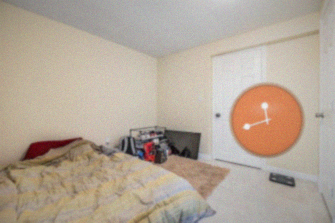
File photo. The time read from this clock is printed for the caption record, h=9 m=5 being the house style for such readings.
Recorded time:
h=11 m=42
